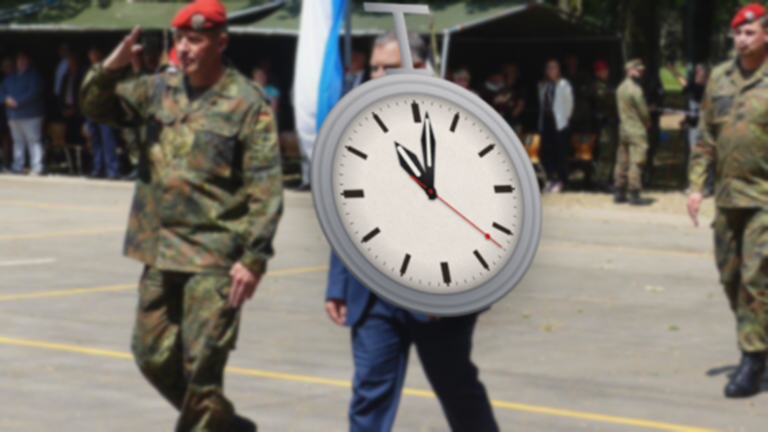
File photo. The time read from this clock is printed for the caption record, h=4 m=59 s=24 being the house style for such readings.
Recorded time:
h=11 m=1 s=22
